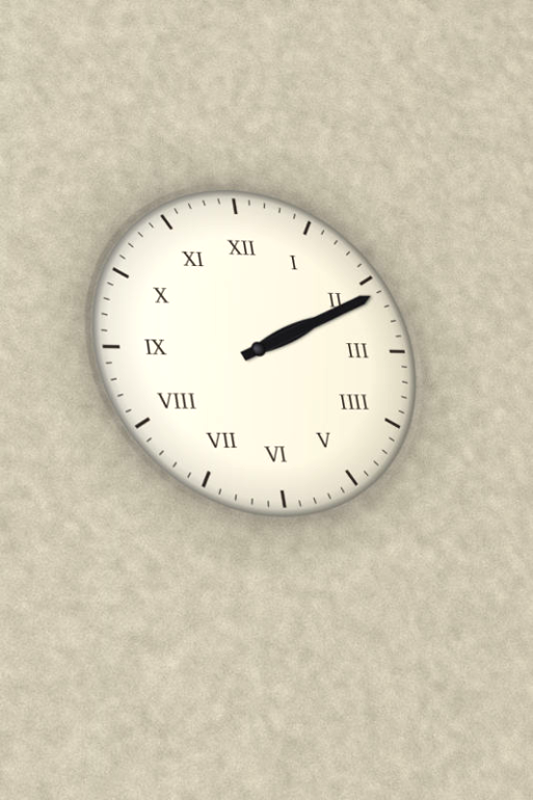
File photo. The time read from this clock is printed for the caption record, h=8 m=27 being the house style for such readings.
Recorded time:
h=2 m=11
